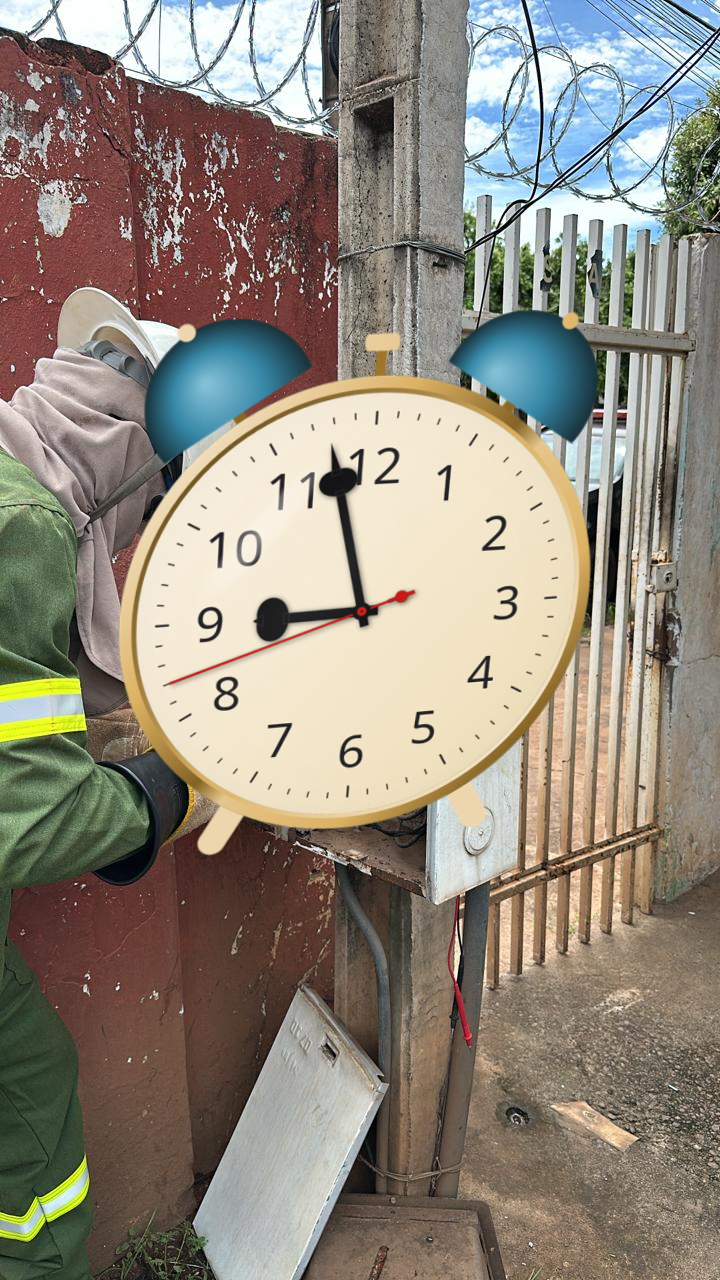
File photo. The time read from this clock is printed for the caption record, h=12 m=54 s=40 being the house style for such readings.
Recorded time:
h=8 m=57 s=42
